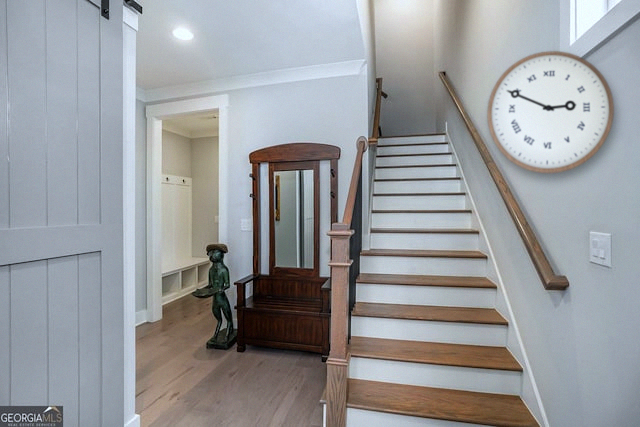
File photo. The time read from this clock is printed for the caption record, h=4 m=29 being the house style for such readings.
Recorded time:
h=2 m=49
